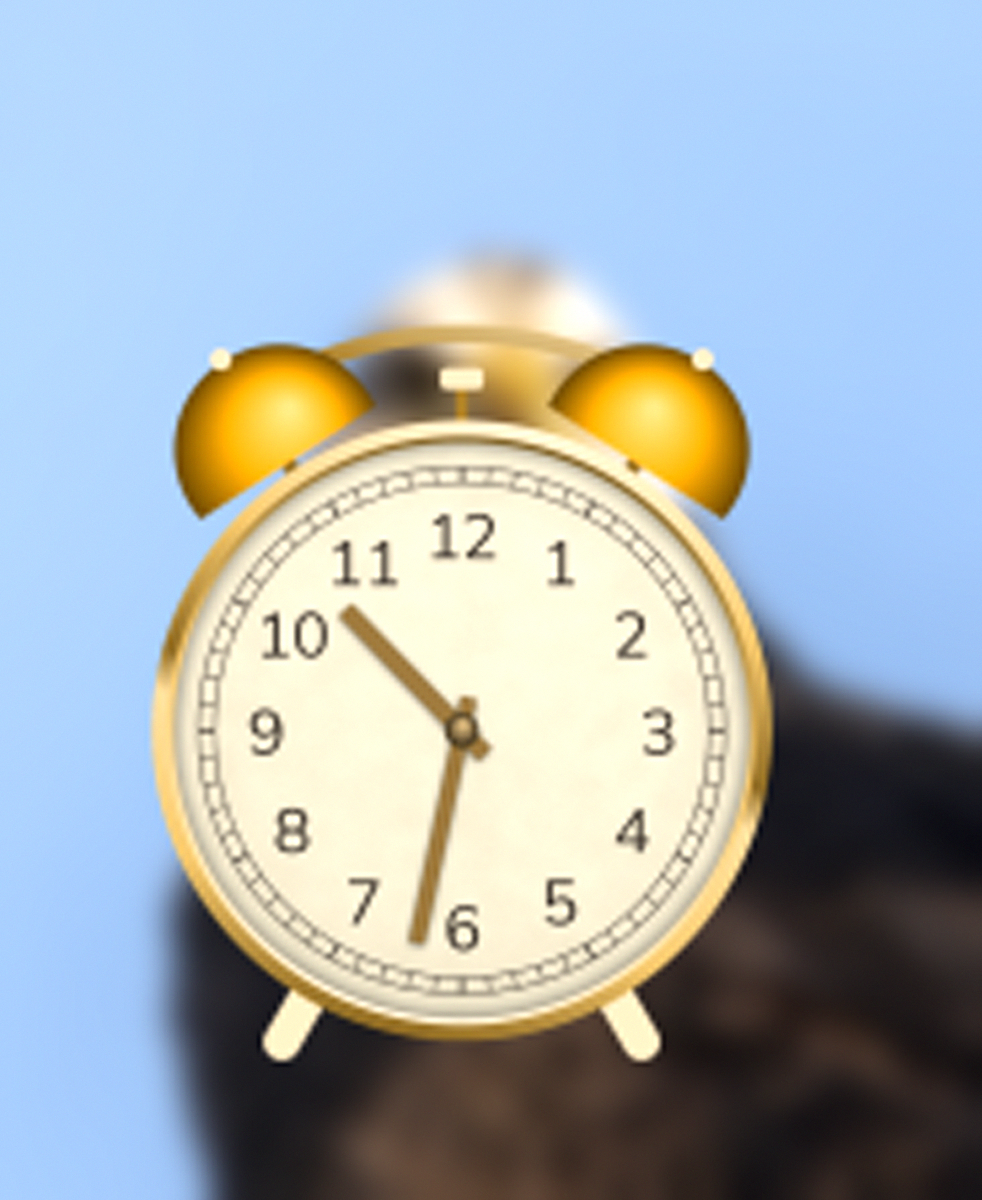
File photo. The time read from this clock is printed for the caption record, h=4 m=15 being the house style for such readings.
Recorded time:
h=10 m=32
